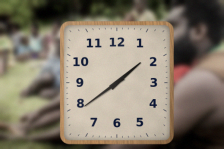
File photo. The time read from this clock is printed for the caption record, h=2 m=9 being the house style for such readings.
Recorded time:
h=1 m=39
